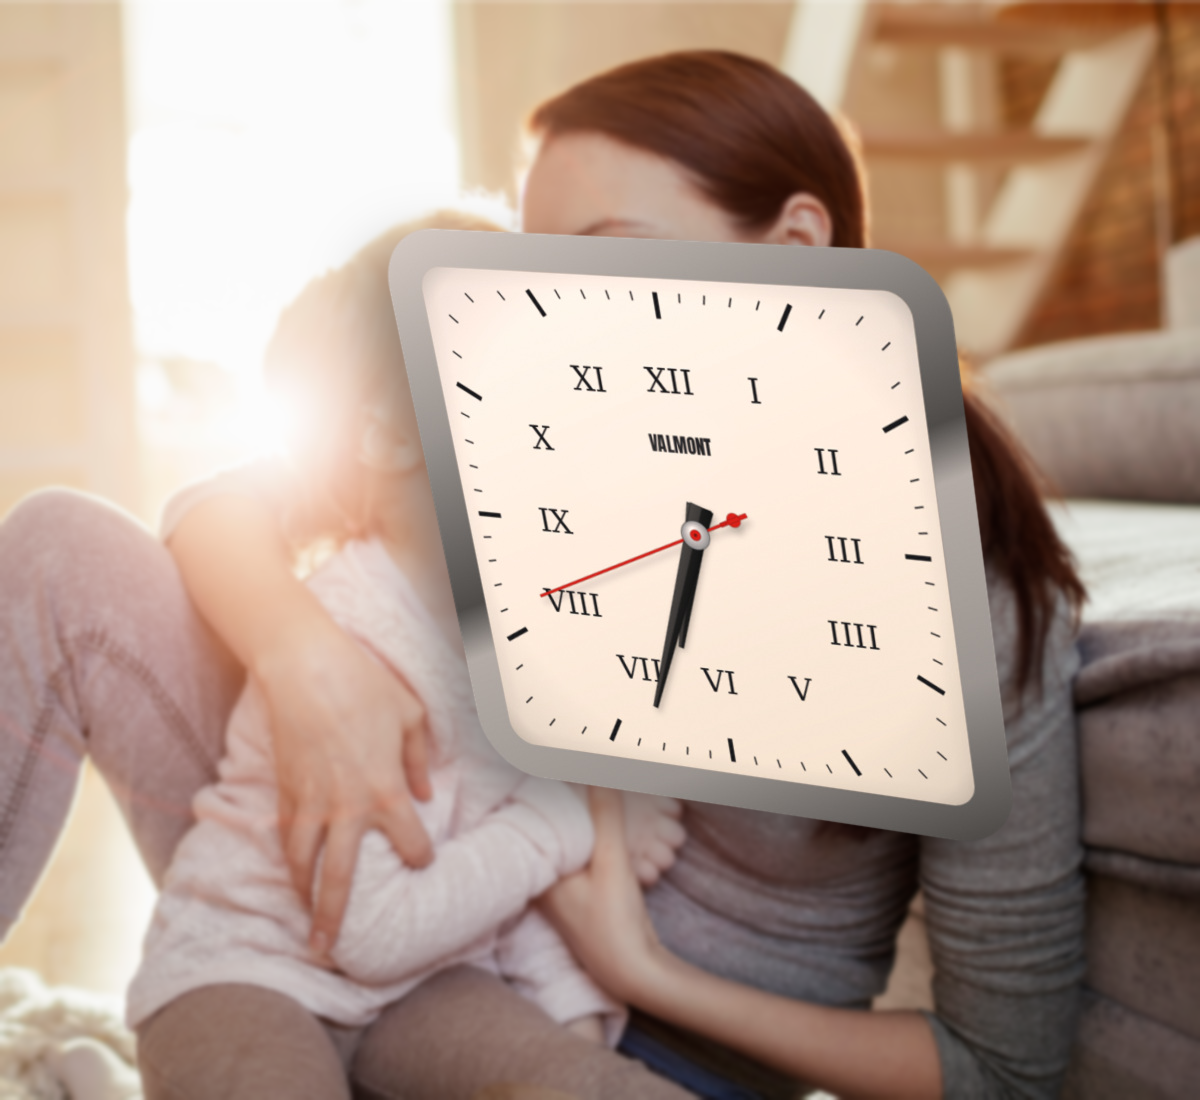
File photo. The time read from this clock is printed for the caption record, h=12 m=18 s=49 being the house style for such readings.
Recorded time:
h=6 m=33 s=41
